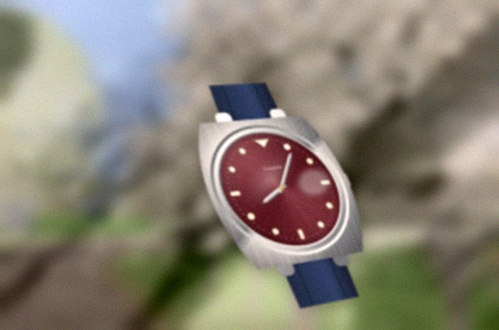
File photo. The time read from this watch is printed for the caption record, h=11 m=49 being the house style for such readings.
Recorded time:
h=8 m=6
